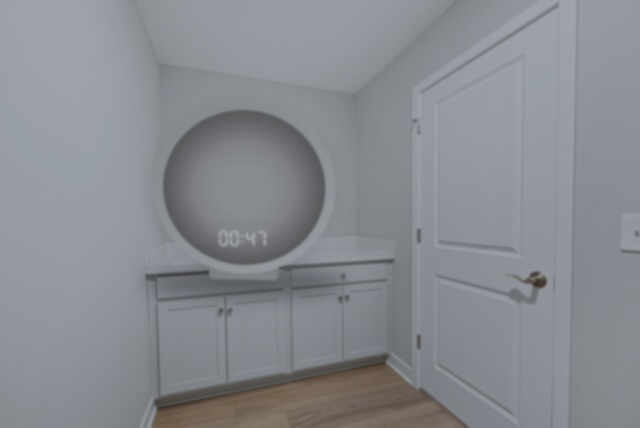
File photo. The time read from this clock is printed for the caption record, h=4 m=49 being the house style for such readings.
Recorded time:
h=0 m=47
